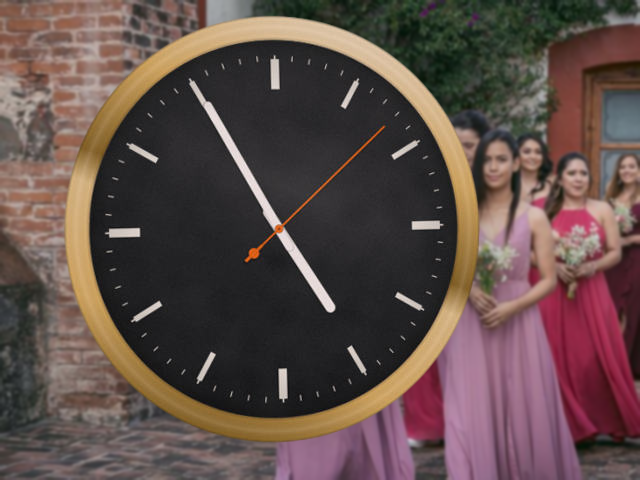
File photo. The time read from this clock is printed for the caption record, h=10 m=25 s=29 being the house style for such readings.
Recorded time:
h=4 m=55 s=8
